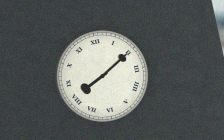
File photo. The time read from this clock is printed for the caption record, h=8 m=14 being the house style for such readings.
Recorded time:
h=8 m=10
